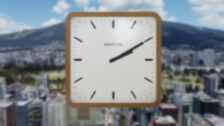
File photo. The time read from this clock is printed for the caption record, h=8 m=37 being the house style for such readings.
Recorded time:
h=2 m=10
